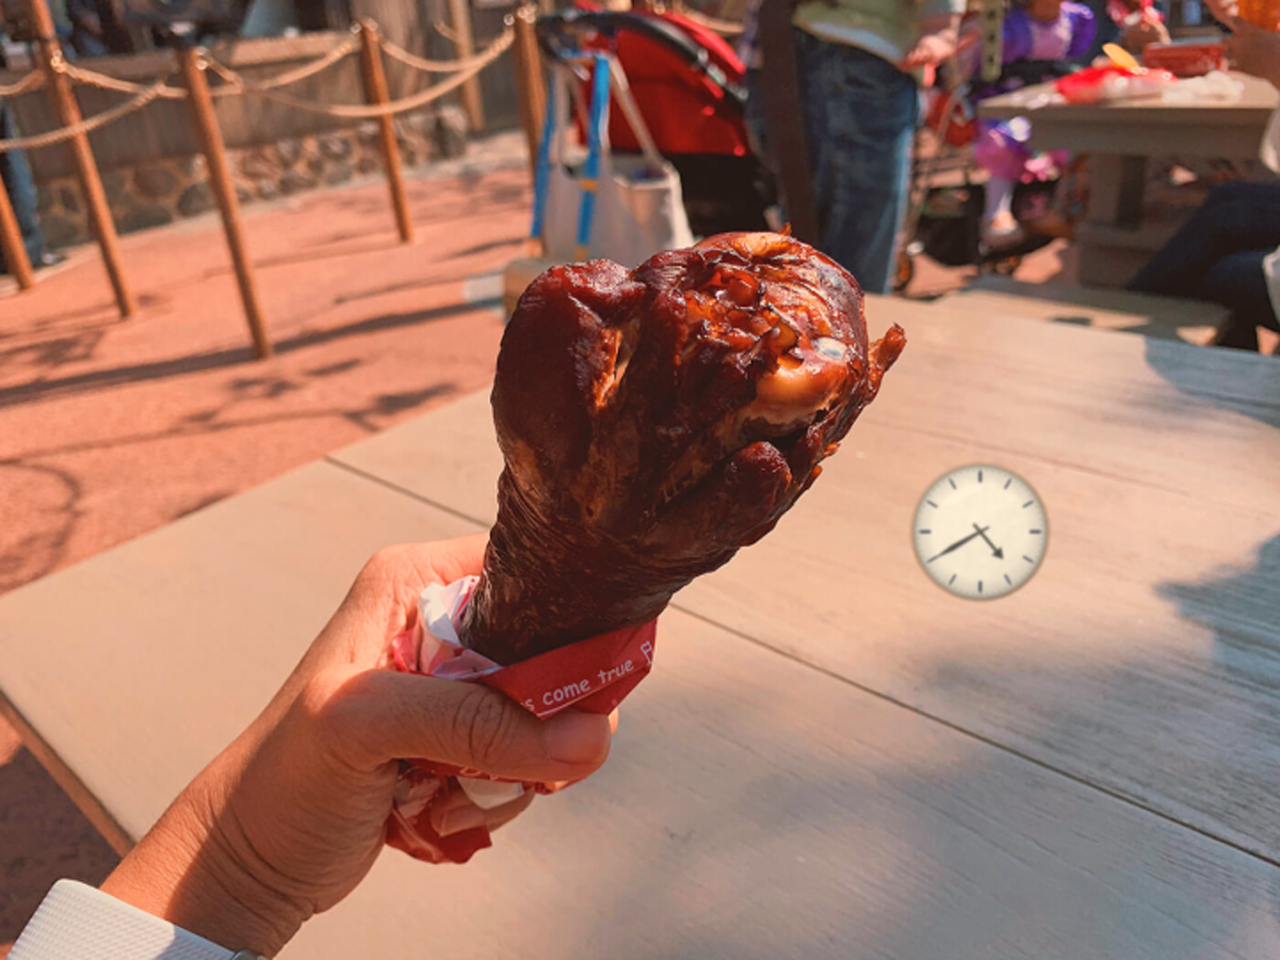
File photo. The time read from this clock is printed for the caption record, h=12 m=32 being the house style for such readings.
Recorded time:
h=4 m=40
